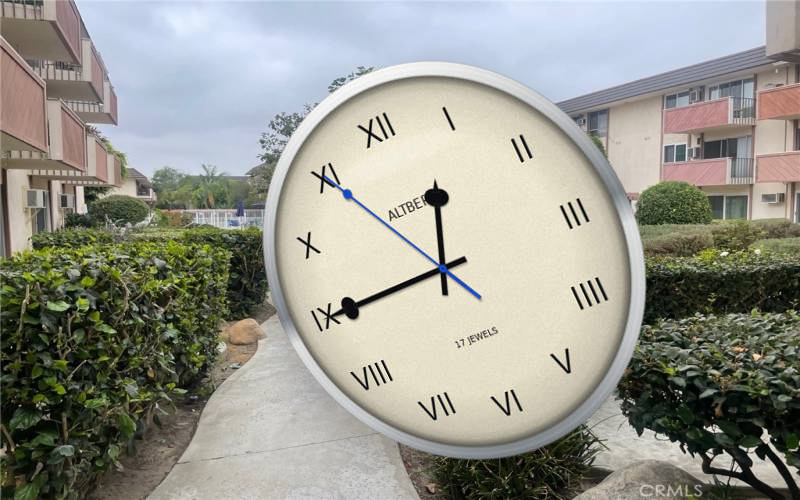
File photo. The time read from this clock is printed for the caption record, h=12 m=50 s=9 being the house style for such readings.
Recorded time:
h=12 m=44 s=55
